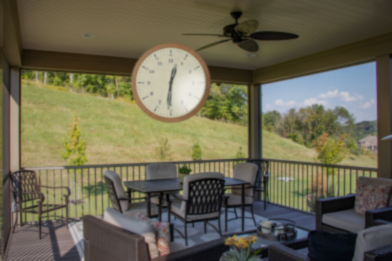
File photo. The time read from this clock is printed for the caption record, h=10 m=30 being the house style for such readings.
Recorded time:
h=12 m=31
